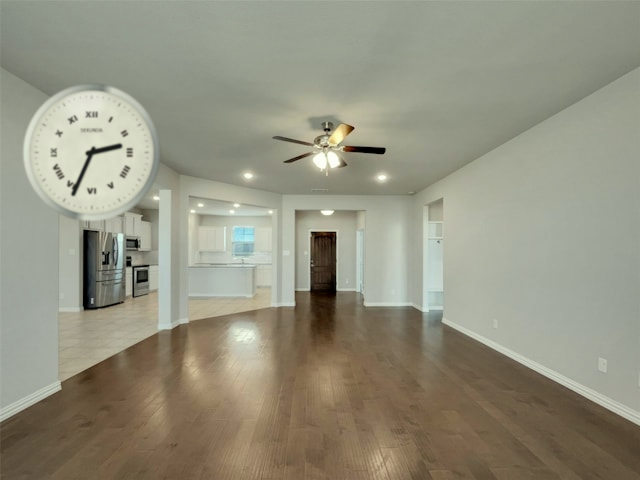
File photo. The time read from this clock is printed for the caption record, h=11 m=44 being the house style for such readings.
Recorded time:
h=2 m=34
